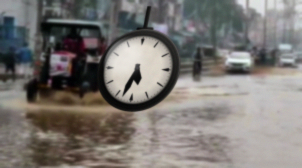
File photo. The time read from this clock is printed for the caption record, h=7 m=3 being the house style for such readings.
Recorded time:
h=5 m=33
